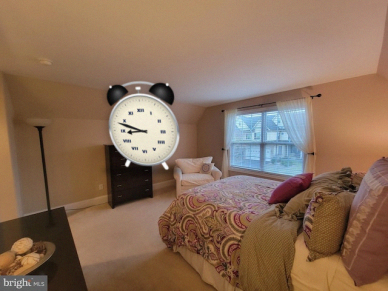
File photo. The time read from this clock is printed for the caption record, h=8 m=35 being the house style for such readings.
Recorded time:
h=8 m=48
